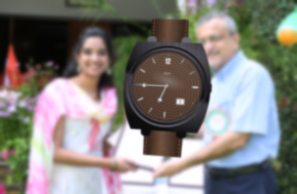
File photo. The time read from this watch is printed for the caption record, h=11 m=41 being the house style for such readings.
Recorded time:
h=6 m=45
